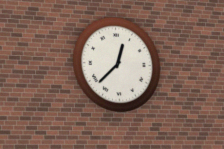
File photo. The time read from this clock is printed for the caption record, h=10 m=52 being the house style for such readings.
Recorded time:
h=12 m=38
